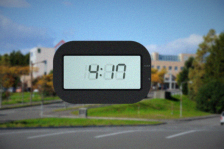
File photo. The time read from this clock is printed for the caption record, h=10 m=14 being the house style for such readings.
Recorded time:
h=4 m=17
